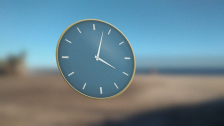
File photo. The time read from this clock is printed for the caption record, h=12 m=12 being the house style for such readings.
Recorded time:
h=4 m=3
